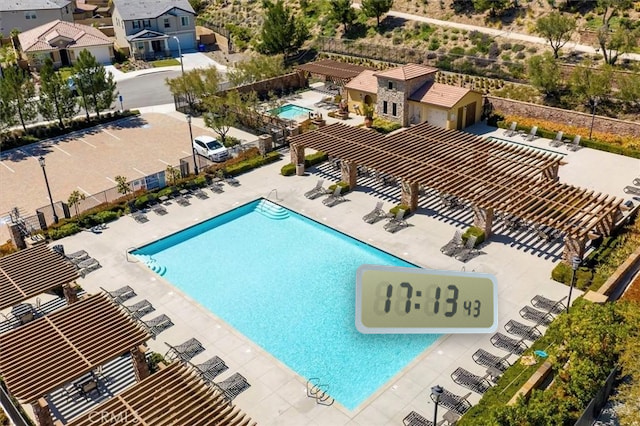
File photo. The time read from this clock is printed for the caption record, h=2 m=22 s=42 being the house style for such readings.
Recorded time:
h=17 m=13 s=43
